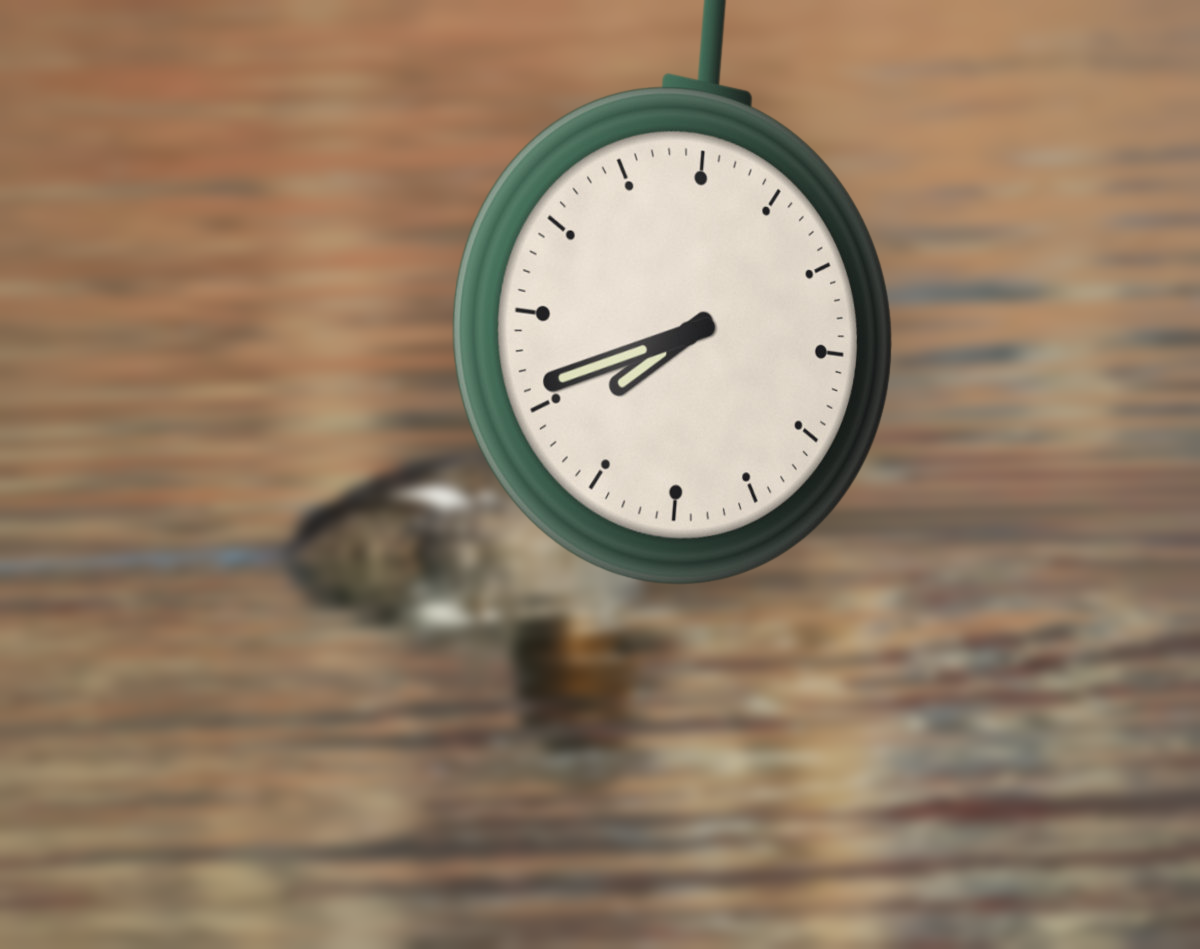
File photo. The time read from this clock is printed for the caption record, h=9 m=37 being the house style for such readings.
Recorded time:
h=7 m=41
